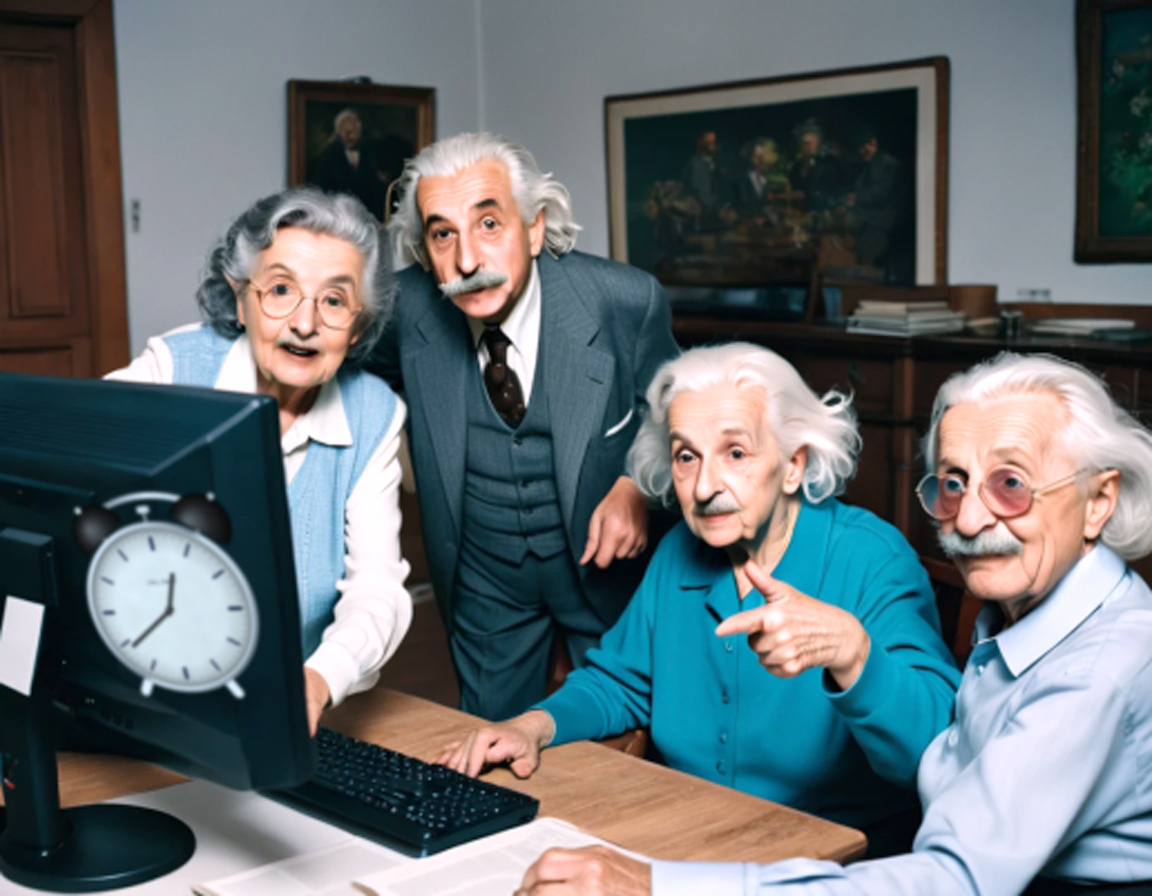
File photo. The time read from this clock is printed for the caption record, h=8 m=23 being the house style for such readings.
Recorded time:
h=12 m=39
